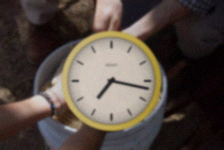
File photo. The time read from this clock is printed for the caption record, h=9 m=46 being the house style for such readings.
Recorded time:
h=7 m=17
